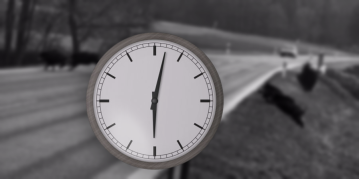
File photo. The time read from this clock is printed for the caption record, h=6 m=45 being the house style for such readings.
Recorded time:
h=6 m=2
